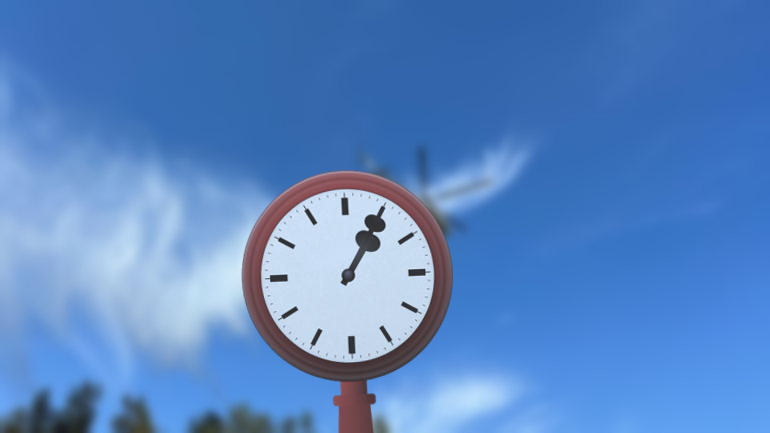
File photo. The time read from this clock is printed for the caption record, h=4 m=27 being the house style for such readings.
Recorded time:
h=1 m=5
